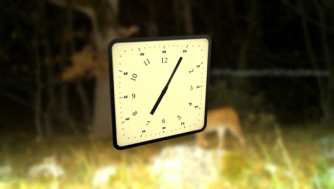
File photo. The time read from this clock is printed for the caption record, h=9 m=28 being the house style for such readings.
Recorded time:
h=7 m=5
